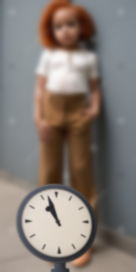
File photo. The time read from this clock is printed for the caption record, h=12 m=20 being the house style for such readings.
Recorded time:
h=10 m=57
